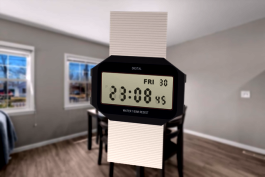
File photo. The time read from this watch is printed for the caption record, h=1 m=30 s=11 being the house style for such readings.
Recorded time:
h=23 m=8 s=45
